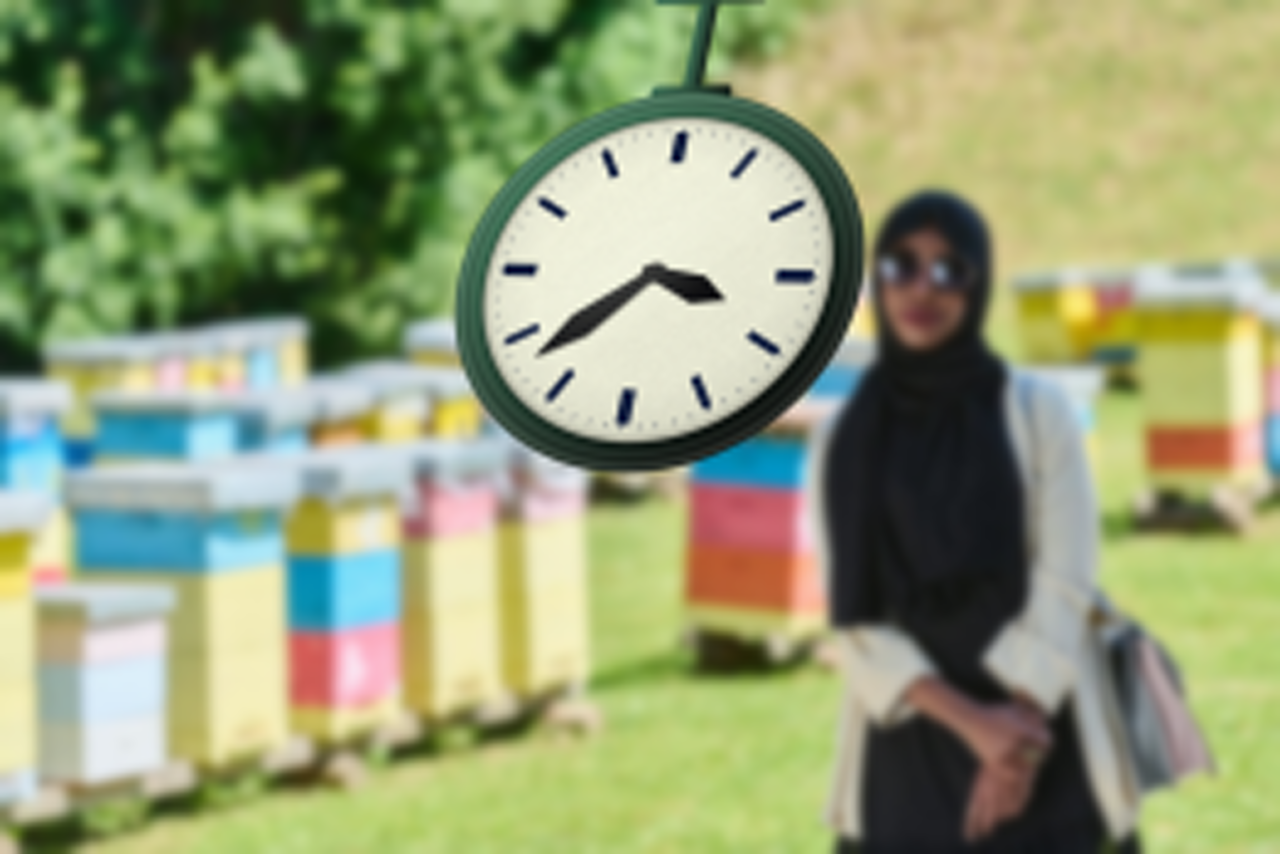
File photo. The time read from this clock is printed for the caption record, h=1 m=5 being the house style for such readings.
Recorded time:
h=3 m=38
